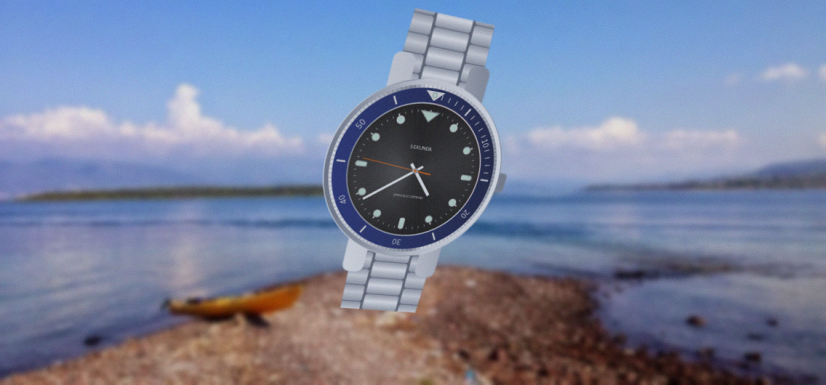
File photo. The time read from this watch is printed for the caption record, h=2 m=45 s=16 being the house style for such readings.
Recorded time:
h=4 m=38 s=46
